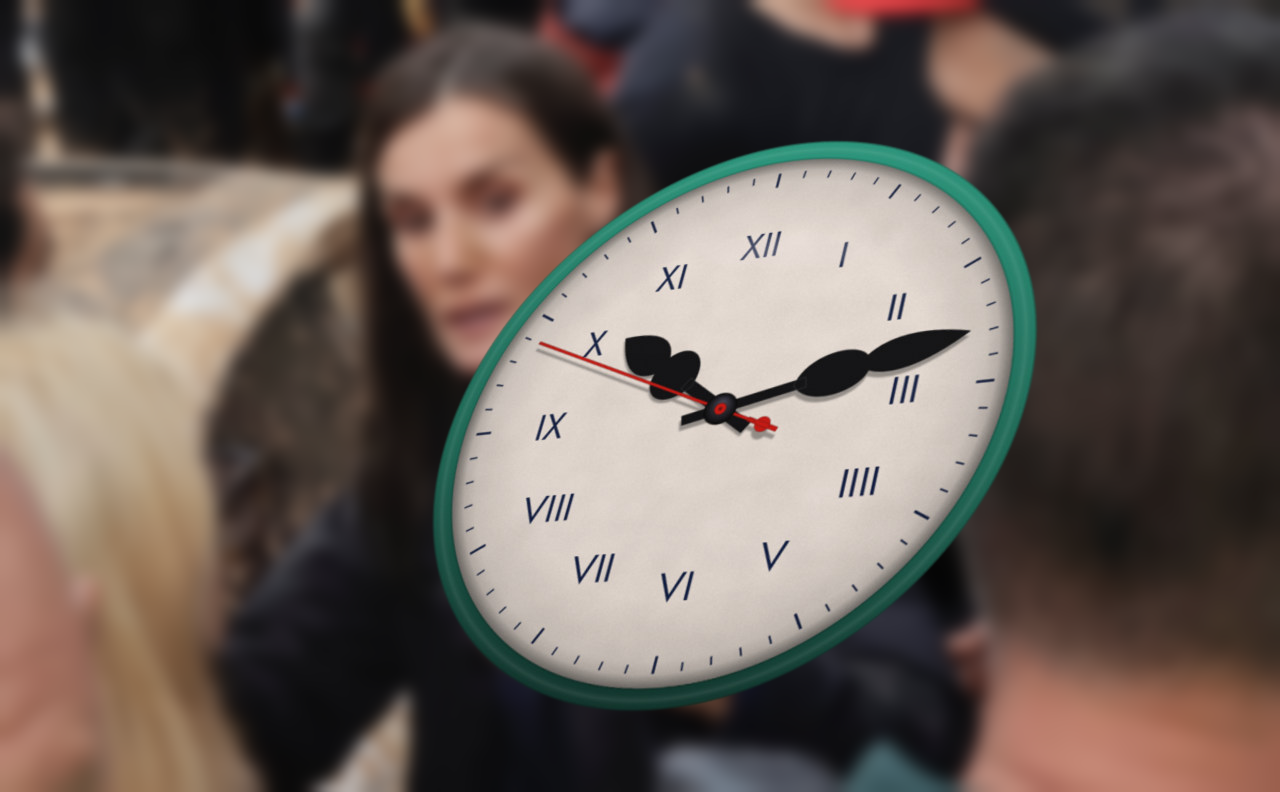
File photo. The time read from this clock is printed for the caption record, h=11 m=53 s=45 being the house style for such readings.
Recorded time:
h=10 m=12 s=49
